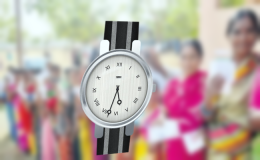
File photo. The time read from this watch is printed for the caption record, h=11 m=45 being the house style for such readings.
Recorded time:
h=5 m=33
